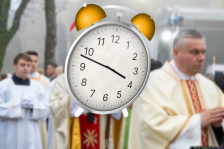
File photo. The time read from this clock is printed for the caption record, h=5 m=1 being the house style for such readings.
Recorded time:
h=3 m=48
